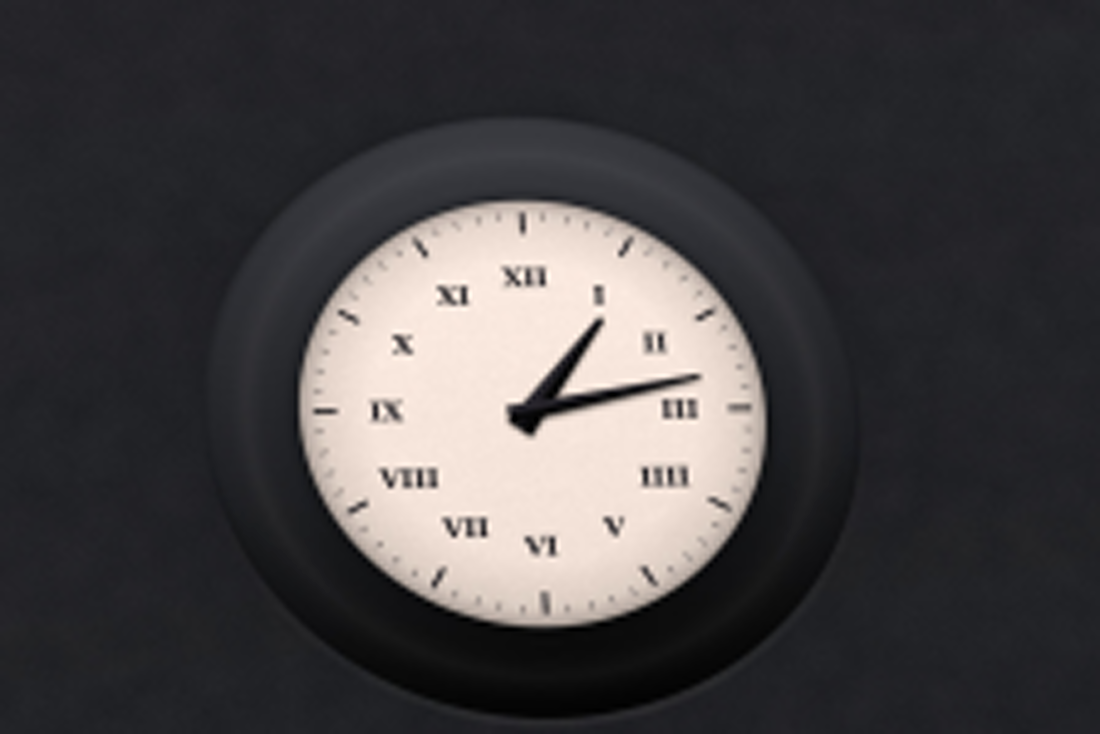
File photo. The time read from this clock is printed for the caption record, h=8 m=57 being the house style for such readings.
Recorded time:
h=1 m=13
